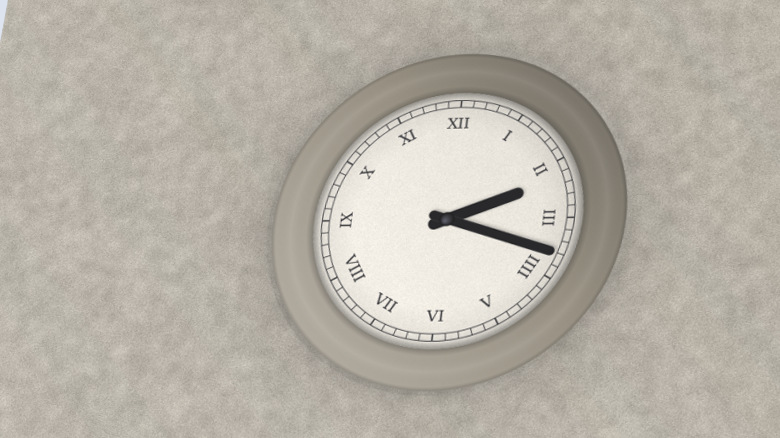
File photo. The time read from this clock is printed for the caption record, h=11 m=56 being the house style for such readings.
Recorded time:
h=2 m=18
